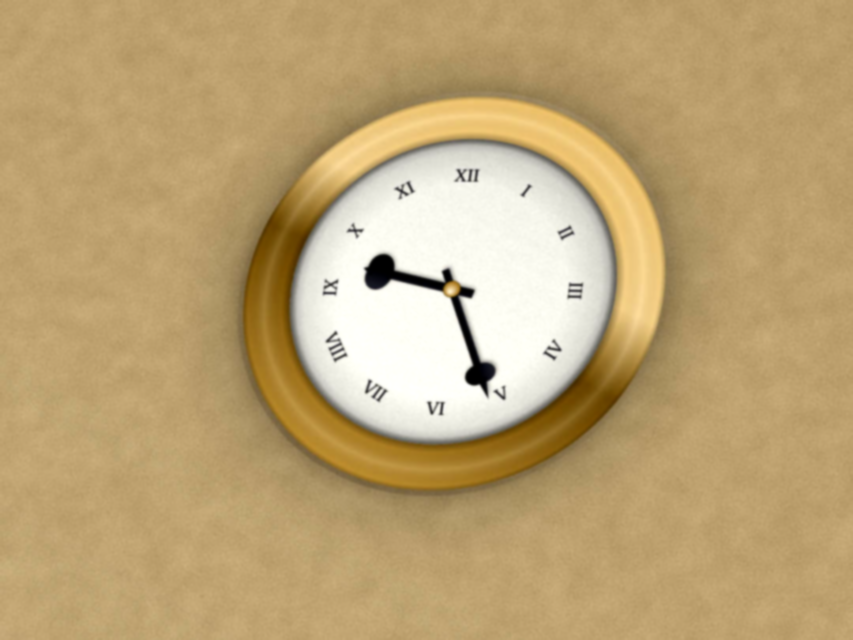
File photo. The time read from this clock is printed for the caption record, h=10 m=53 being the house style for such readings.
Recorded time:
h=9 m=26
